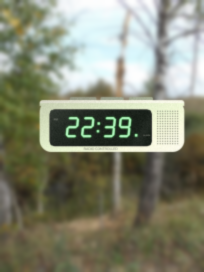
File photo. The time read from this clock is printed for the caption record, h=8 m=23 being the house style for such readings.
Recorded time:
h=22 m=39
